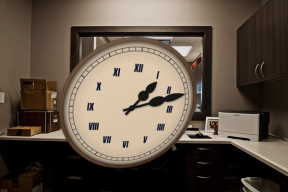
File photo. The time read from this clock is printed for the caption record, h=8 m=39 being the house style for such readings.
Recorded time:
h=1 m=12
